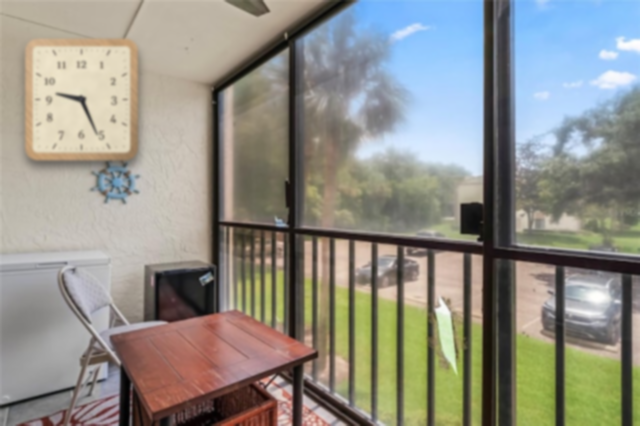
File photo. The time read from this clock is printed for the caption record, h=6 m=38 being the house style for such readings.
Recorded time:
h=9 m=26
